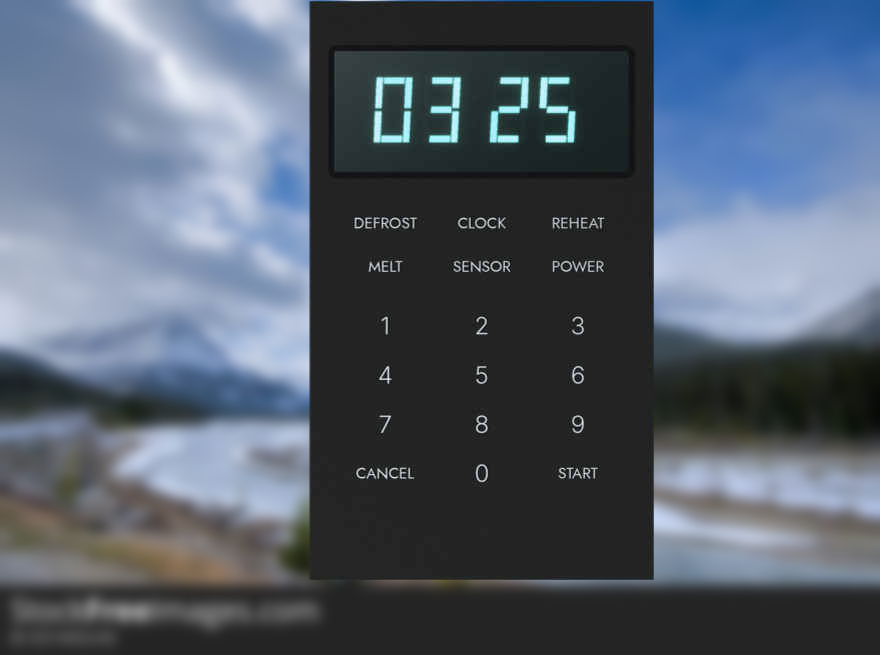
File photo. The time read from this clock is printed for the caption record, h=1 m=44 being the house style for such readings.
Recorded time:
h=3 m=25
